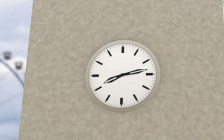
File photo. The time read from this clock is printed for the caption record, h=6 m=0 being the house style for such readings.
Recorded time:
h=8 m=13
